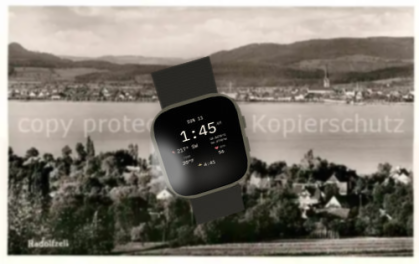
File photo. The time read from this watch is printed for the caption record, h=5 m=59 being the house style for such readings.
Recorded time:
h=1 m=45
